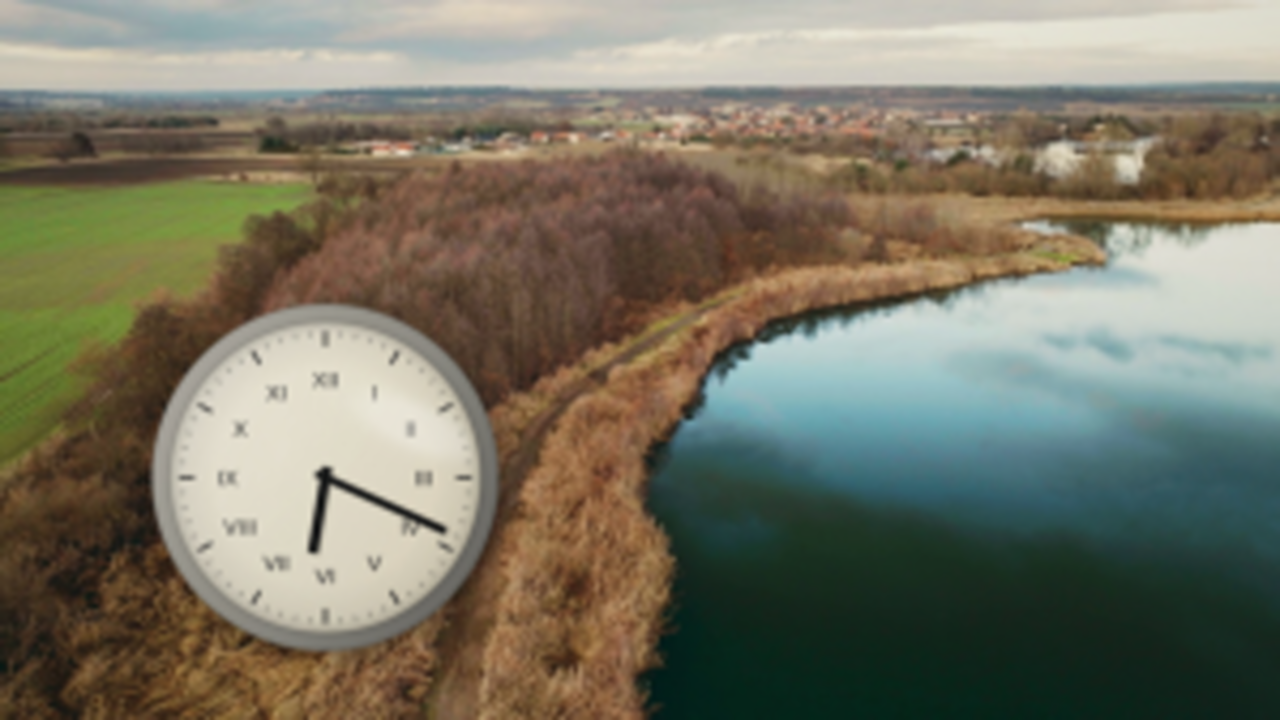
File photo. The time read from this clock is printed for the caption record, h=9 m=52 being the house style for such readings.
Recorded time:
h=6 m=19
